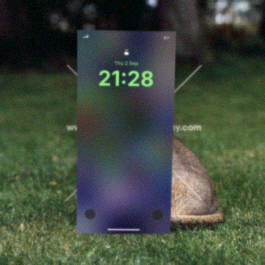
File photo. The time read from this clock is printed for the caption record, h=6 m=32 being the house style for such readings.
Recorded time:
h=21 m=28
